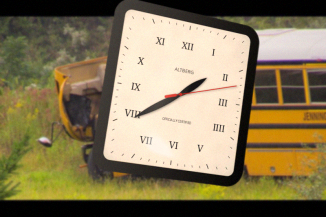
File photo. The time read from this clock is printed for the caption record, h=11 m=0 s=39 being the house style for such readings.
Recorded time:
h=1 m=39 s=12
